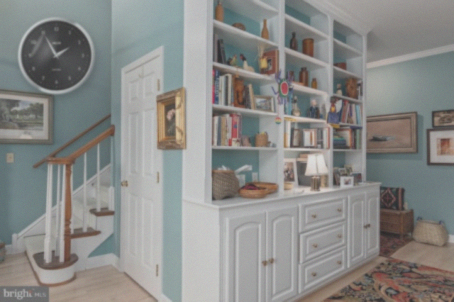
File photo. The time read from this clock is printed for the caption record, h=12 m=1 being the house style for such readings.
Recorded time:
h=1 m=55
